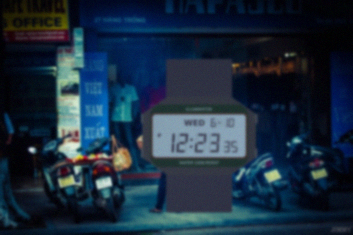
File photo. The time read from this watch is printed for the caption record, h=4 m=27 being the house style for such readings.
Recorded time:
h=12 m=23
